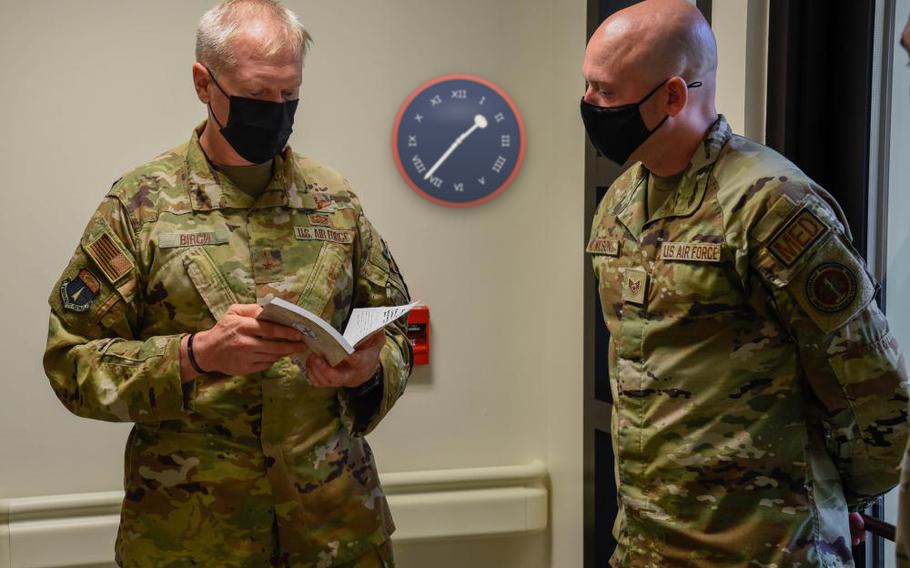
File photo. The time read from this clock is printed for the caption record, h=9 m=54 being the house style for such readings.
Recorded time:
h=1 m=37
